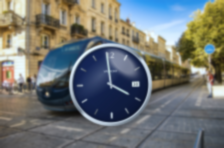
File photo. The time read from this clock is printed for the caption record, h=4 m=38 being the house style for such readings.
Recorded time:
h=3 m=59
